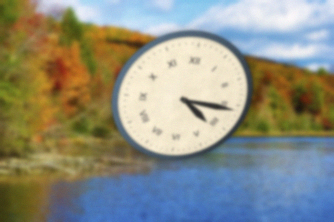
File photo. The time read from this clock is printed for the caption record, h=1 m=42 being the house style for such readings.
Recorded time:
h=4 m=16
